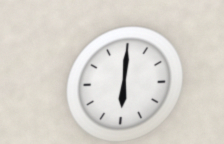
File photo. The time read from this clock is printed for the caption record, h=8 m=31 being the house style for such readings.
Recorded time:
h=6 m=0
